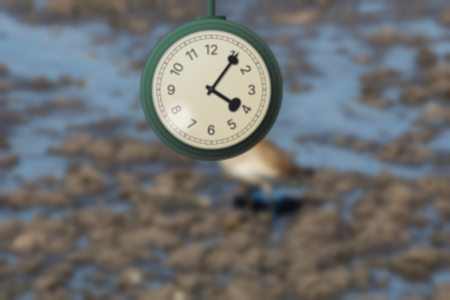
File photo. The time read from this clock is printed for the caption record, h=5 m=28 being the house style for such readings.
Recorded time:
h=4 m=6
